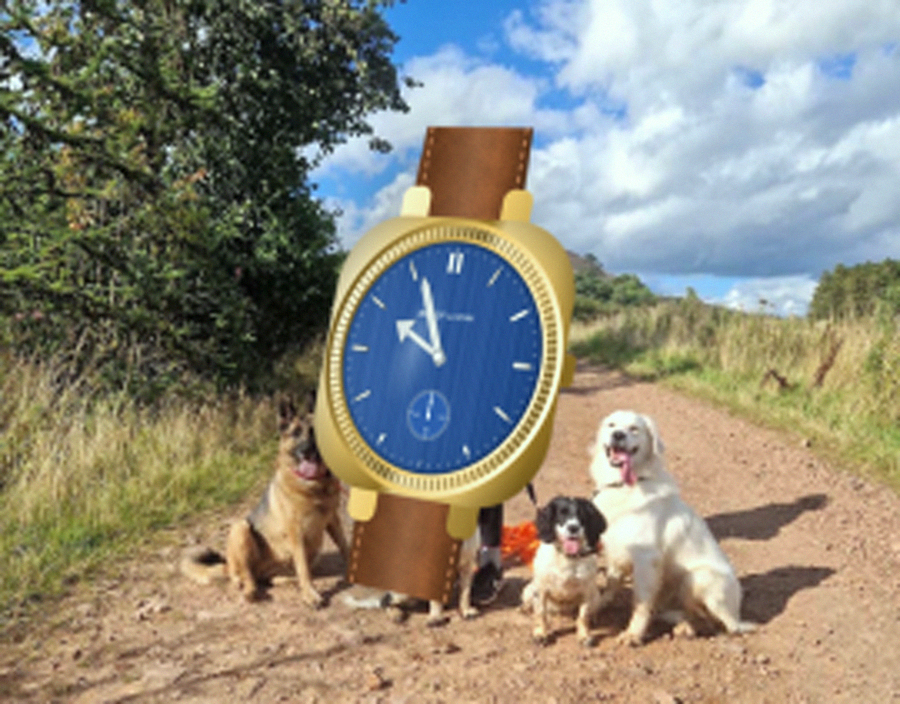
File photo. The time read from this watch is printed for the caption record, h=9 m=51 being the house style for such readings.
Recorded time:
h=9 m=56
